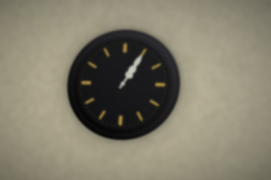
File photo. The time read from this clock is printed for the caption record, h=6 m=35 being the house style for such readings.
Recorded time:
h=1 m=5
